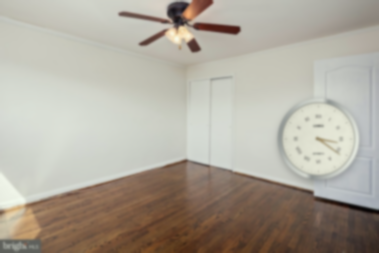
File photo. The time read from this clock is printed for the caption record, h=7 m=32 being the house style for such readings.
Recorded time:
h=3 m=21
